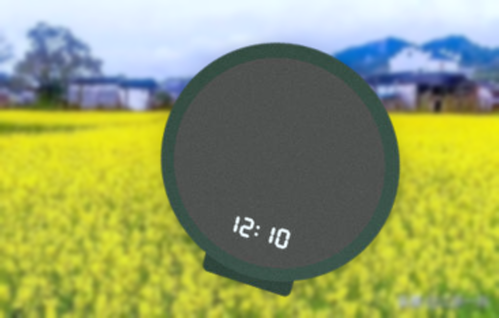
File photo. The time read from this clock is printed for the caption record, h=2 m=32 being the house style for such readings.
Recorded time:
h=12 m=10
